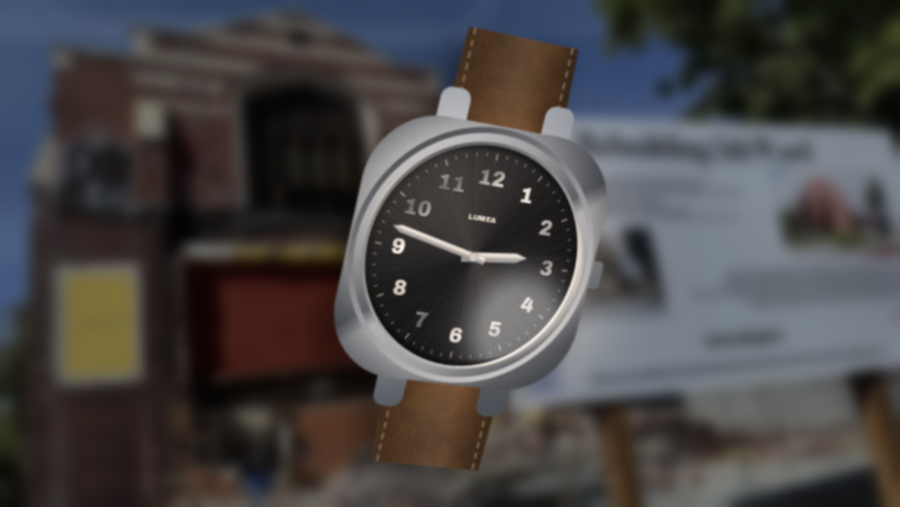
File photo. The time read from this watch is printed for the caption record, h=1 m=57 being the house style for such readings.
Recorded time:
h=2 m=47
